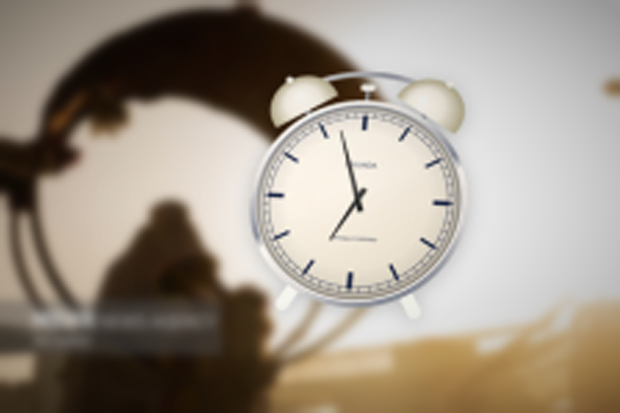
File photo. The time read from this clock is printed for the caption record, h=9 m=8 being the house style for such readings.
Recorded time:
h=6 m=57
